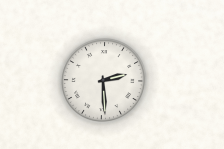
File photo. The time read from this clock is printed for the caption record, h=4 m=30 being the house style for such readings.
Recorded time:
h=2 m=29
